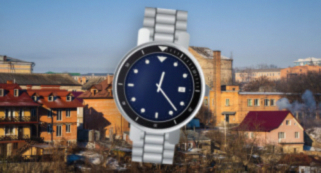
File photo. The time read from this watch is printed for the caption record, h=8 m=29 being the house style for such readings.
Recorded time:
h=12 m=23
